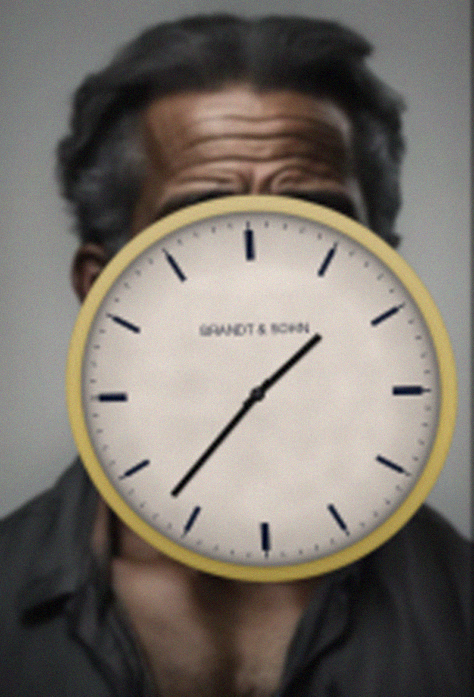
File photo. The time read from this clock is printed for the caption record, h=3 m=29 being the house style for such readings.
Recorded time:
h=1 m=37
